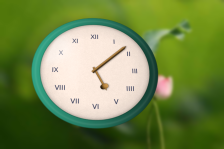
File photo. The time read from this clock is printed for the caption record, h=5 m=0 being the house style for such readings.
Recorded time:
h=5 m=8
